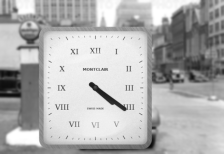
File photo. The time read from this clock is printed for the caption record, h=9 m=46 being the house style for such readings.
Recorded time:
h=4 m=21
